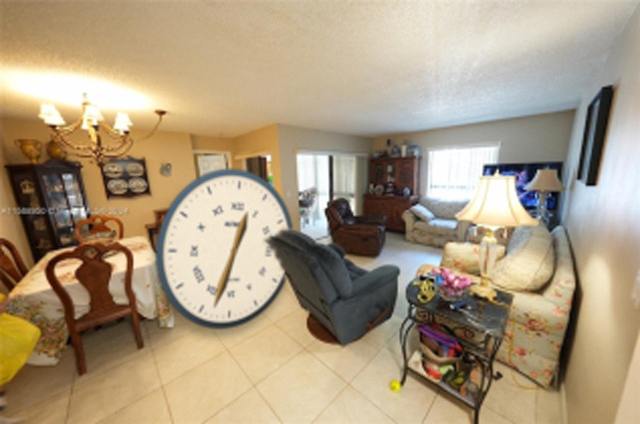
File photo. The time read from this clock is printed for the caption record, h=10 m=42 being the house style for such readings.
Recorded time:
h=12 m=33
